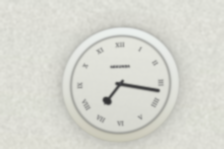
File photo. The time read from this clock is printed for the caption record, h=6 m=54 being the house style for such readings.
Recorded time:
h=7 m=17
